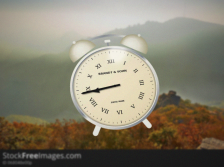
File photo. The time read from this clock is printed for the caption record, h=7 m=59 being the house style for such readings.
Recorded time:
h=8 m=44
